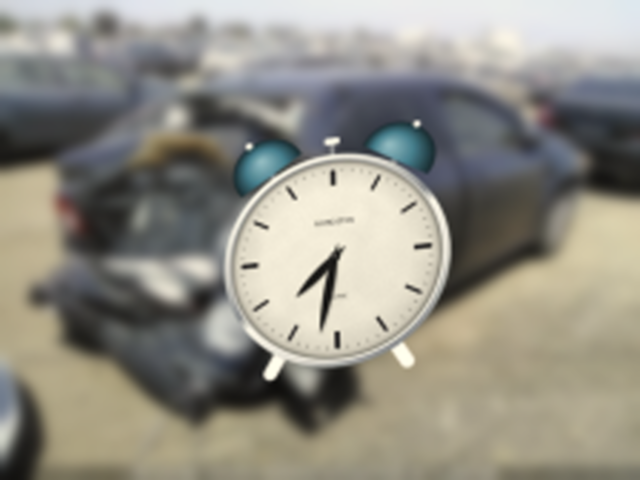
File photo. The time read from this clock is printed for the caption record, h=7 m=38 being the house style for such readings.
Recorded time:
h=7 m=32
